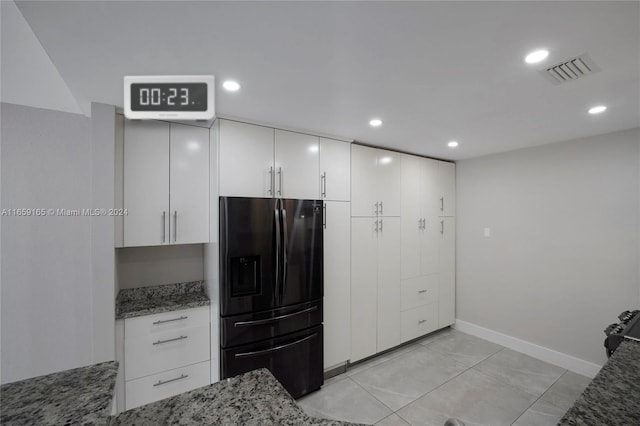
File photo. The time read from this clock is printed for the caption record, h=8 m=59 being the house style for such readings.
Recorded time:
h=0 m=23
